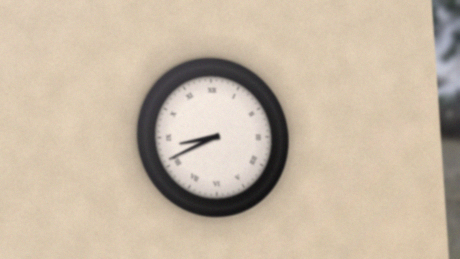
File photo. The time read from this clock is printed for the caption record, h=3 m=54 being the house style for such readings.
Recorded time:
h=8 m=41
